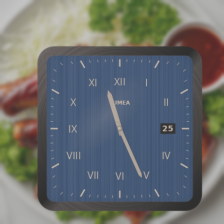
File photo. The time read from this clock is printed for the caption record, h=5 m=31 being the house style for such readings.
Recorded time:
h=11 m=26
